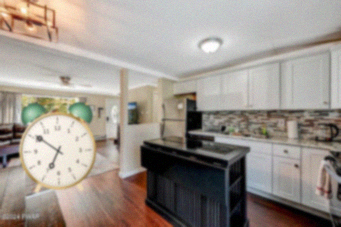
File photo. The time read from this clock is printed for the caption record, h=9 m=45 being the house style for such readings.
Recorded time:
h=6 m=51
